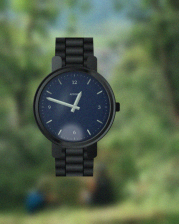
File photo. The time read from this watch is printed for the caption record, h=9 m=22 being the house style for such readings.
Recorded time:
h=12 m=48
